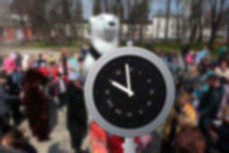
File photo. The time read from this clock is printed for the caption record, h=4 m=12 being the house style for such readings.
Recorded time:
h=9 m=59
